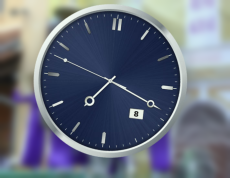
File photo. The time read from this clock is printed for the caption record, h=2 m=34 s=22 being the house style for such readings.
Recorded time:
h=7 m=18 s=48
